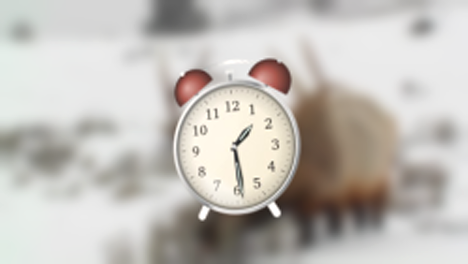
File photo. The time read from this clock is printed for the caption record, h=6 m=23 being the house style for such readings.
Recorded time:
h=1 m=29
